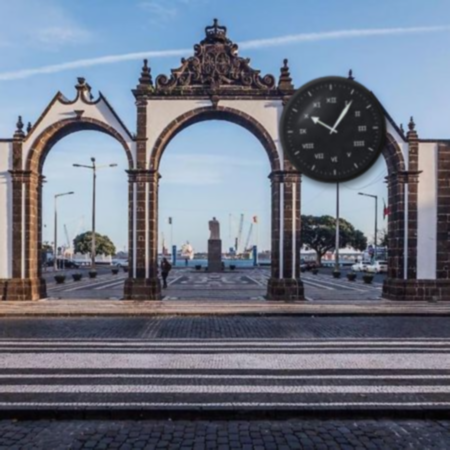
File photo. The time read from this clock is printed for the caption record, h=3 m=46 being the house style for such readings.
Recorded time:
h=10 m=6
